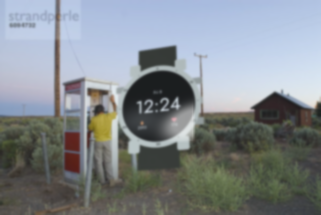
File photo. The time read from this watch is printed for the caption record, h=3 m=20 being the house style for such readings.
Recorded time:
h=12 m=24
